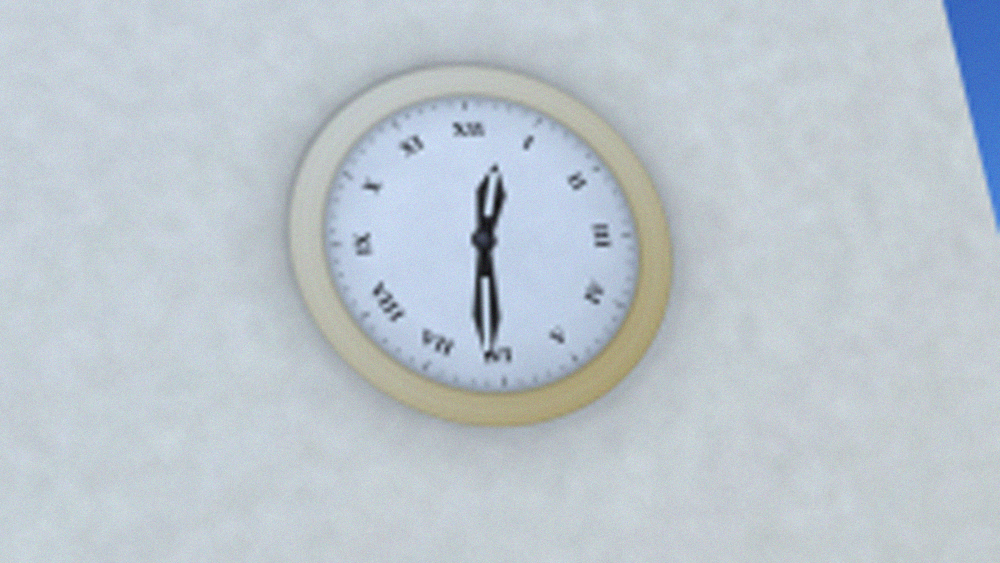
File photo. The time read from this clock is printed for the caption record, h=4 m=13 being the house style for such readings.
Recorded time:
h=12 m=31
